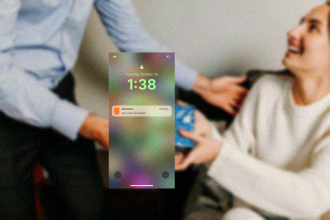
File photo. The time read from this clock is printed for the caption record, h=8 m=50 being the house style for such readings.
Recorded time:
h=1 m=38
